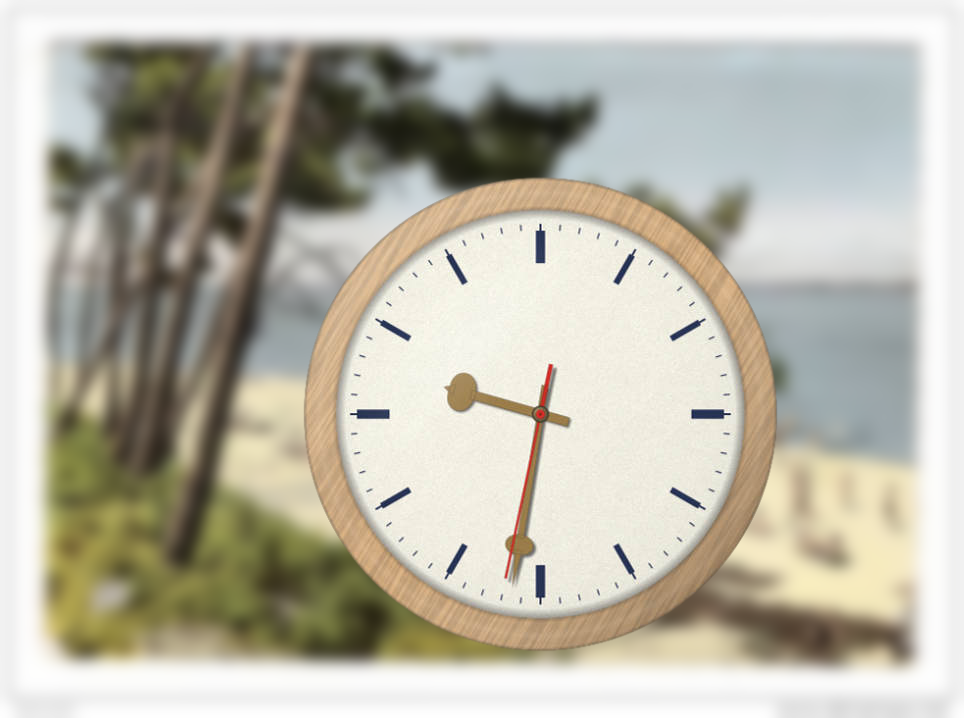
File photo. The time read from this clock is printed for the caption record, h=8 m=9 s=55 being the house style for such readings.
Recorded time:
h=9 m=31 s=32
